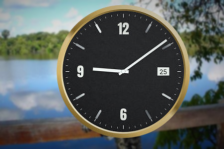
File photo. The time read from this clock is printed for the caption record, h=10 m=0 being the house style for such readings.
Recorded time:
h=9 m=9
